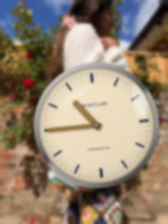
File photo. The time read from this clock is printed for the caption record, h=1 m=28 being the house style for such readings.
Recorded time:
h=10 m=45
